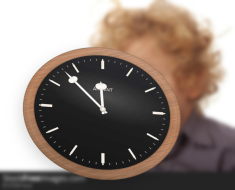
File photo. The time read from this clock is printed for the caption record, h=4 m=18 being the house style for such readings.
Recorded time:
h=11 m=53
